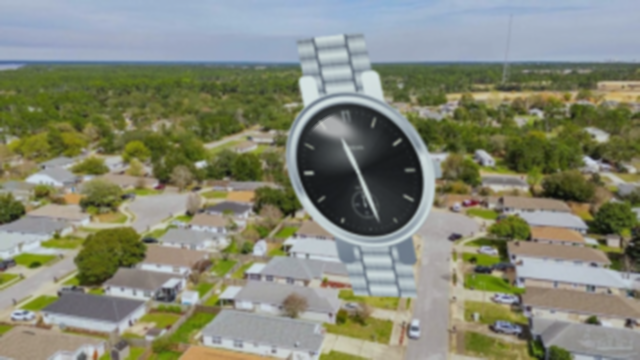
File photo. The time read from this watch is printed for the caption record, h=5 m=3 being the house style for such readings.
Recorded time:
h=11 m=28
